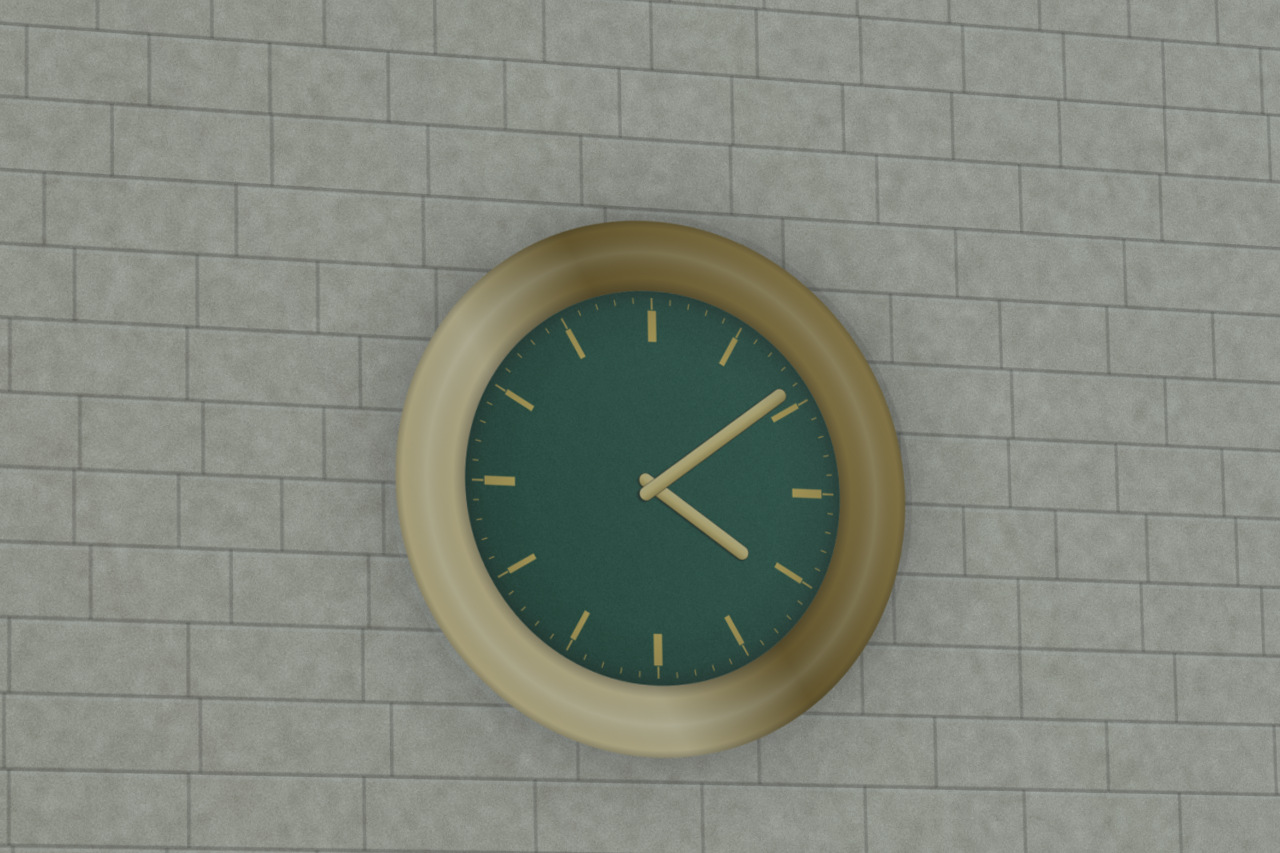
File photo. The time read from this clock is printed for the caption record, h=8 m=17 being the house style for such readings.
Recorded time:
h=4 m=9
